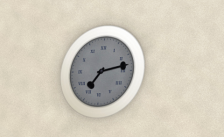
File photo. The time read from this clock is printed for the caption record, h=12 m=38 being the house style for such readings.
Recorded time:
h=7 m=13
